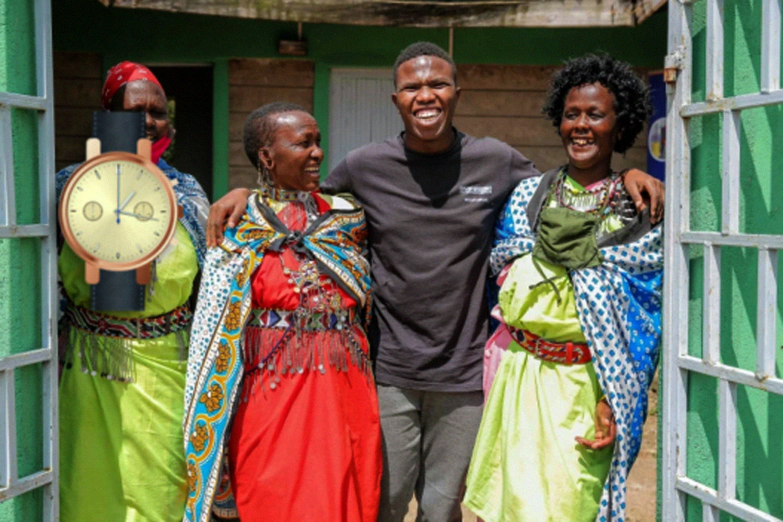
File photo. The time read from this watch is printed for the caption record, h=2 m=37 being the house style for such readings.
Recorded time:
h=1 m=17
